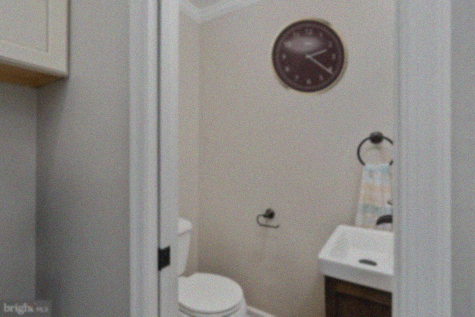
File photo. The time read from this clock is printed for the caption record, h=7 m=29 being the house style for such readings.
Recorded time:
h=2 m=21
